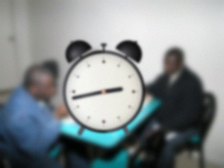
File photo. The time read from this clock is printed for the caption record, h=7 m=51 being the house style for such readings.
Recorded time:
h=2 m=43
